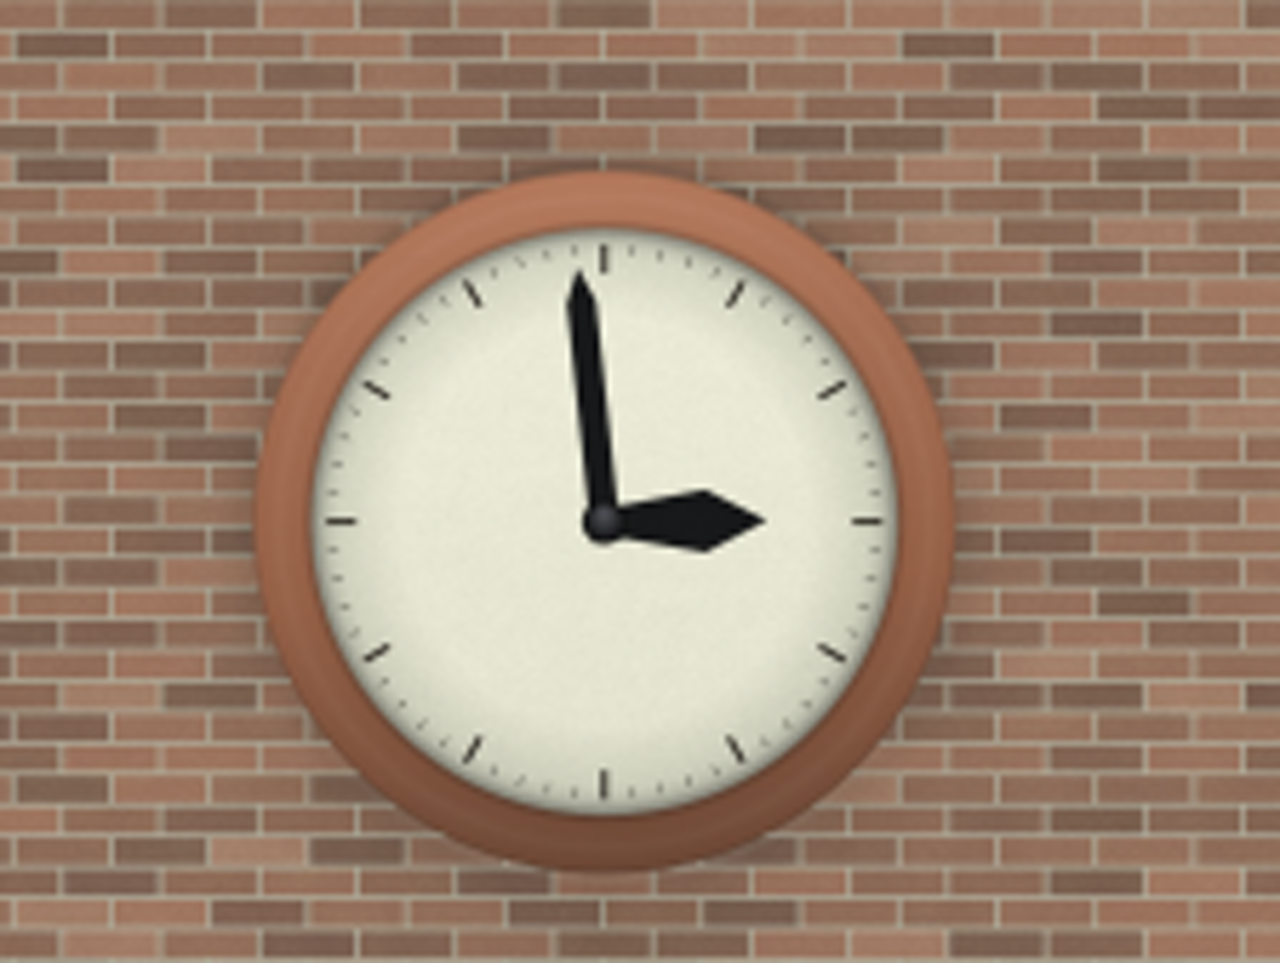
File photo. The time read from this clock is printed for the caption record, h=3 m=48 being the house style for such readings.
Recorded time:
h=2 m=59
